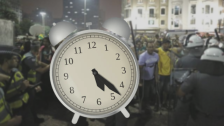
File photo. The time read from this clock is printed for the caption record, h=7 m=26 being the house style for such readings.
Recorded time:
h=5 m=23
